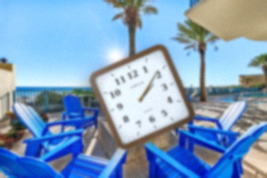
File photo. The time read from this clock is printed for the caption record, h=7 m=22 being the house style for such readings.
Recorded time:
h=2 m=9
